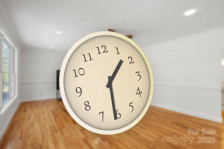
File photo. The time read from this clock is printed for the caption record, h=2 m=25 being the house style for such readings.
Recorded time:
h=1 m=31
